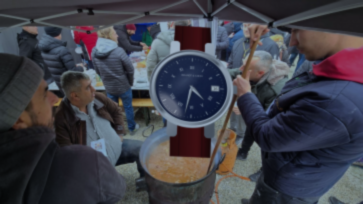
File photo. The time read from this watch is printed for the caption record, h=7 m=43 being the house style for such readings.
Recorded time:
h=4 m=32
